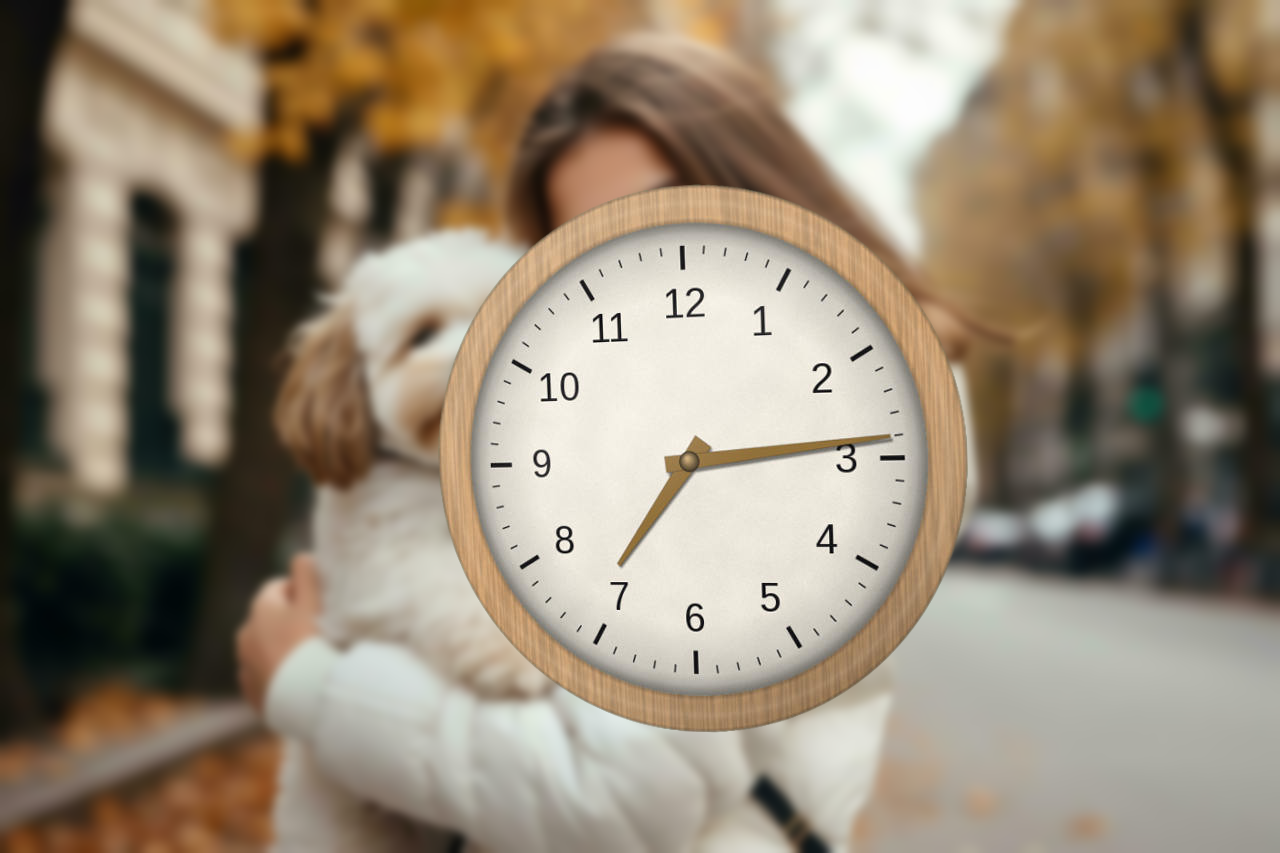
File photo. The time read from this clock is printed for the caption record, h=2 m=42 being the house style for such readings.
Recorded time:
h=7 m=14
